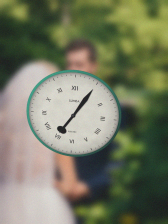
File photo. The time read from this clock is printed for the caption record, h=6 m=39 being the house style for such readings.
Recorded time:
h=7 m=5
